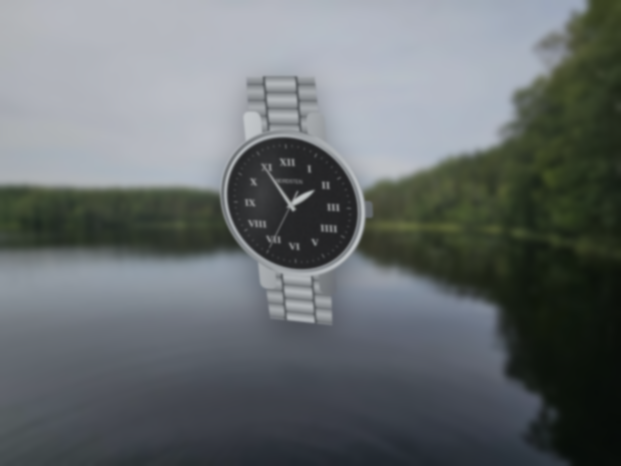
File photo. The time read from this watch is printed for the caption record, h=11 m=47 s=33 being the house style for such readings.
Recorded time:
h=1 m=54 s=35
